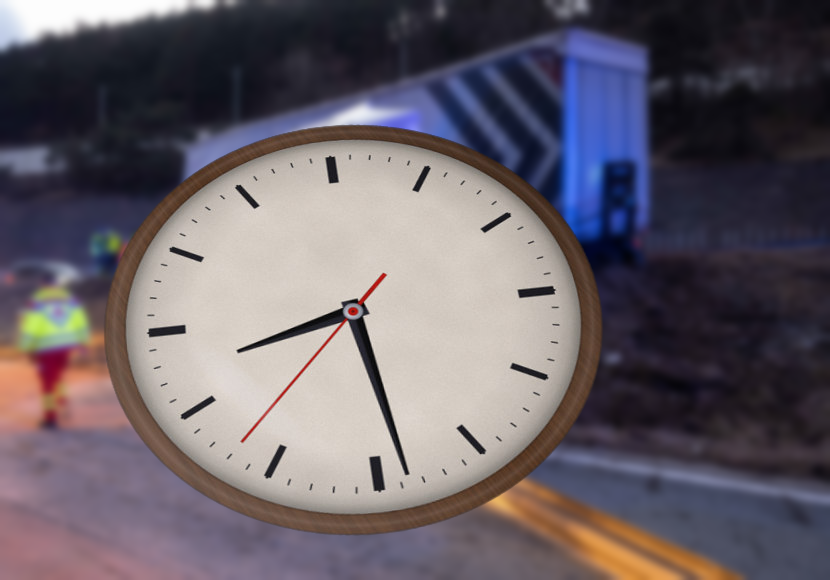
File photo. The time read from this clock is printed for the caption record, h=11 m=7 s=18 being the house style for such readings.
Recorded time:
h=8 m=28 s=37
